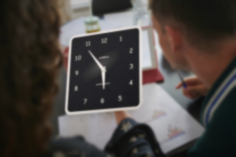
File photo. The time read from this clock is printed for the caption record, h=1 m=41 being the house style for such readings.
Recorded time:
h=5 m=54
